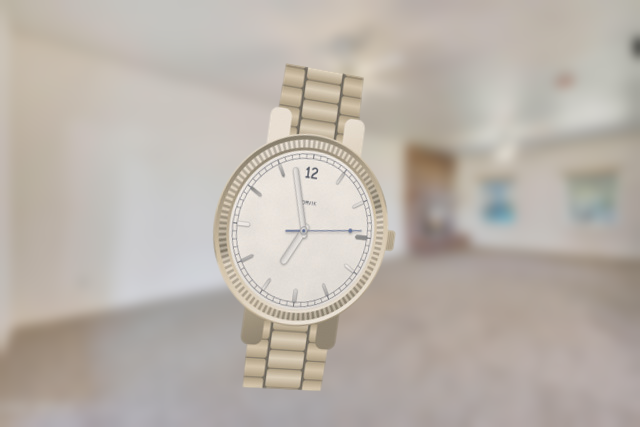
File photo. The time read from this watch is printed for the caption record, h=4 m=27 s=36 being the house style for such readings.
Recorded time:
h=6 m=57 s=14
